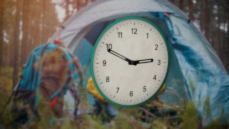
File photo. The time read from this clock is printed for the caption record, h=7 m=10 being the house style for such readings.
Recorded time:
h=2 m=49
